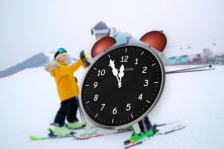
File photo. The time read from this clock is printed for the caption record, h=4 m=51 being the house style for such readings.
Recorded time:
h=11 m=55
